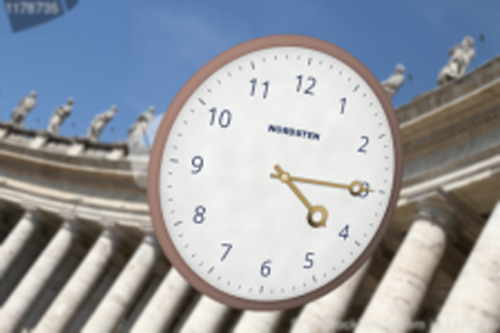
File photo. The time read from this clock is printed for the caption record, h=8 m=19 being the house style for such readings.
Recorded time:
h=4 m=15
